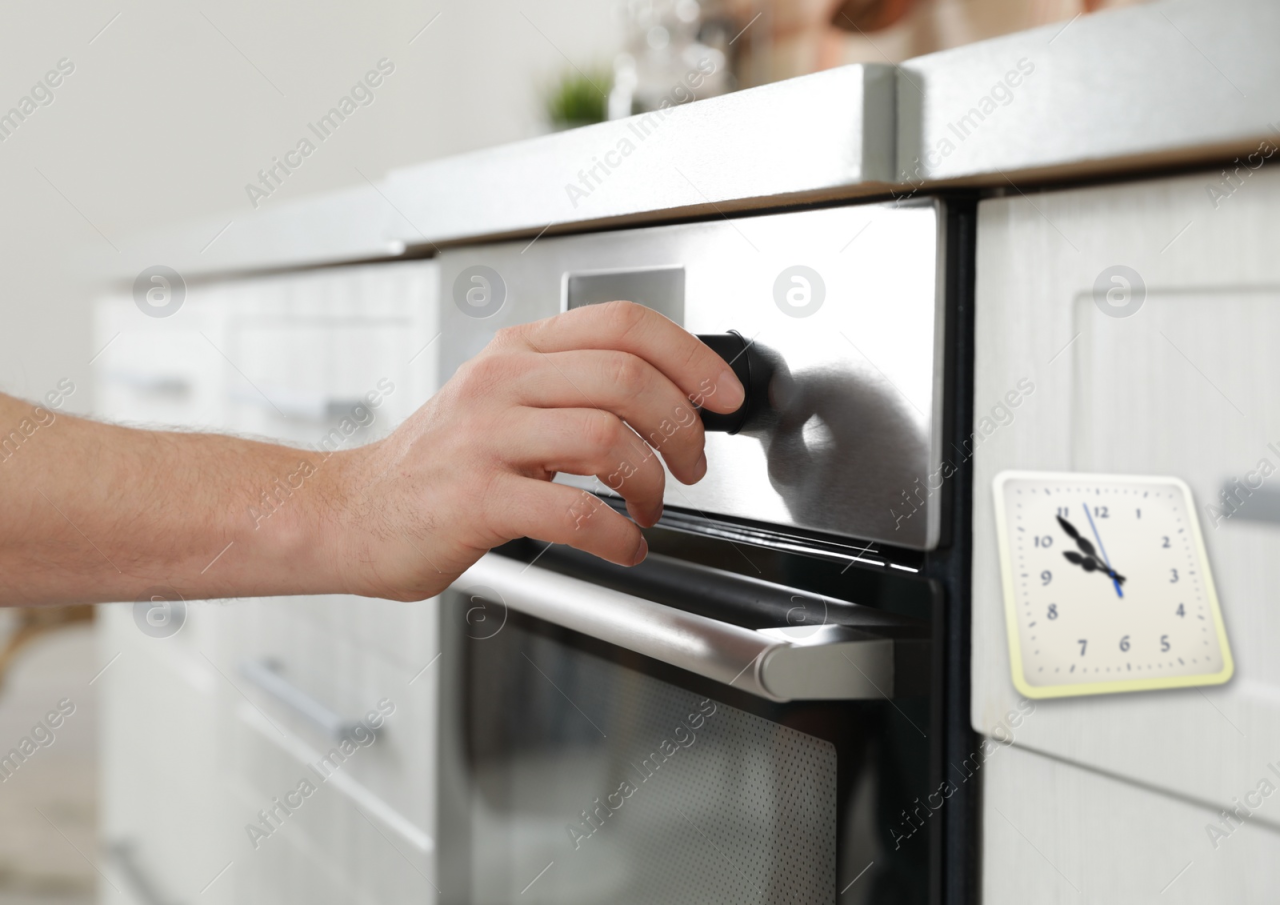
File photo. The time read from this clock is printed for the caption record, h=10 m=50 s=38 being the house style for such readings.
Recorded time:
h=9 m=53 s=58
